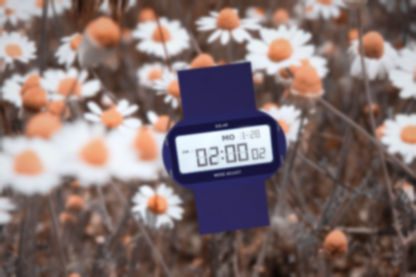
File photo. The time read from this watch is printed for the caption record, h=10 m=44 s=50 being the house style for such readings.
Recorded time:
h=2 m=0 s=2
